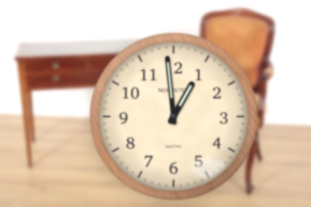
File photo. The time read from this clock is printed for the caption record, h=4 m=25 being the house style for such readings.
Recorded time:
h=12 m=59
